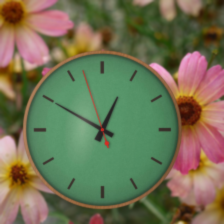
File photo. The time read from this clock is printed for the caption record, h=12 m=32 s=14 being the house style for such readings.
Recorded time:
h=12 m=49 s=57
